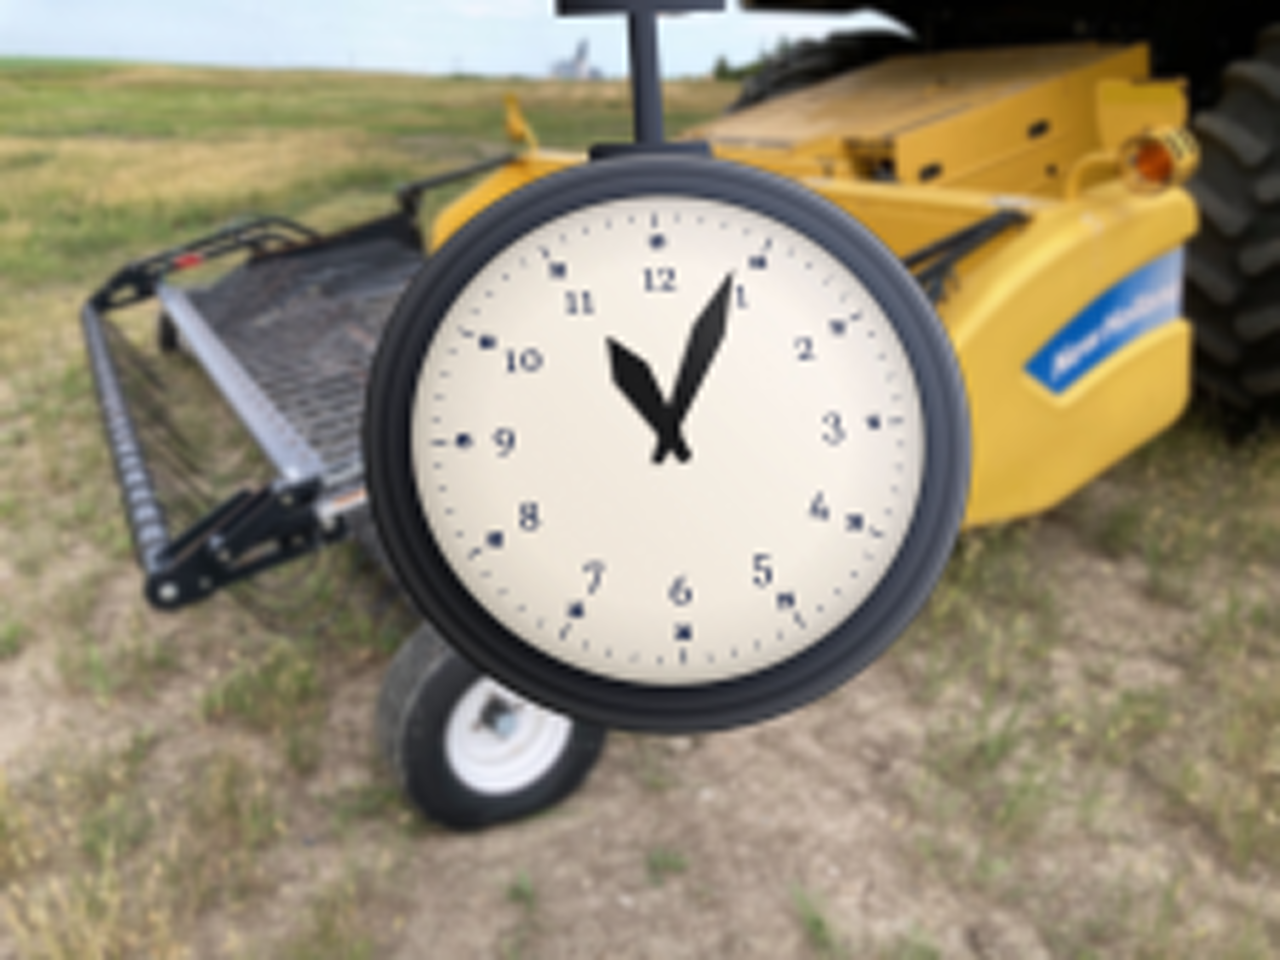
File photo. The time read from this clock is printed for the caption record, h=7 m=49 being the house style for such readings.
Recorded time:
h=11 m=4
